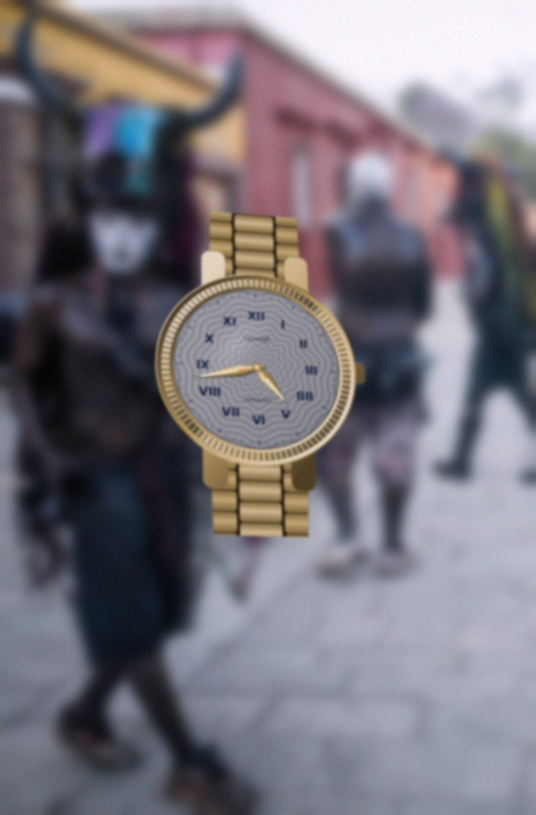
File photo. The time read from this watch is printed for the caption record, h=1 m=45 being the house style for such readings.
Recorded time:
h=4 m=43
